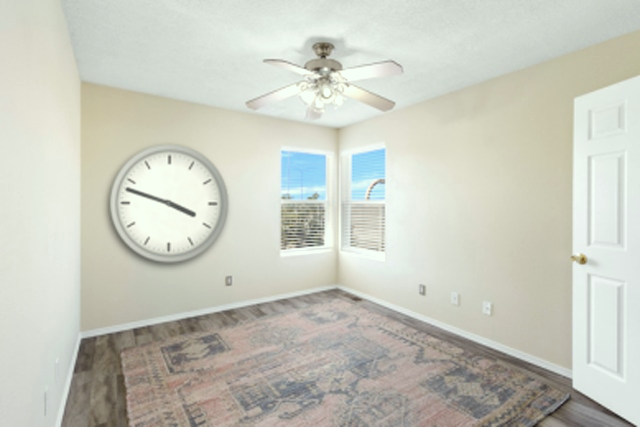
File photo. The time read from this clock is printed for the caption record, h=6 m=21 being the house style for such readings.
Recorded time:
h=3 m=48
